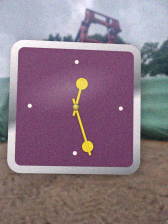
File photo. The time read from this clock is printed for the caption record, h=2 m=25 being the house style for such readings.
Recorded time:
h=12 m=27
